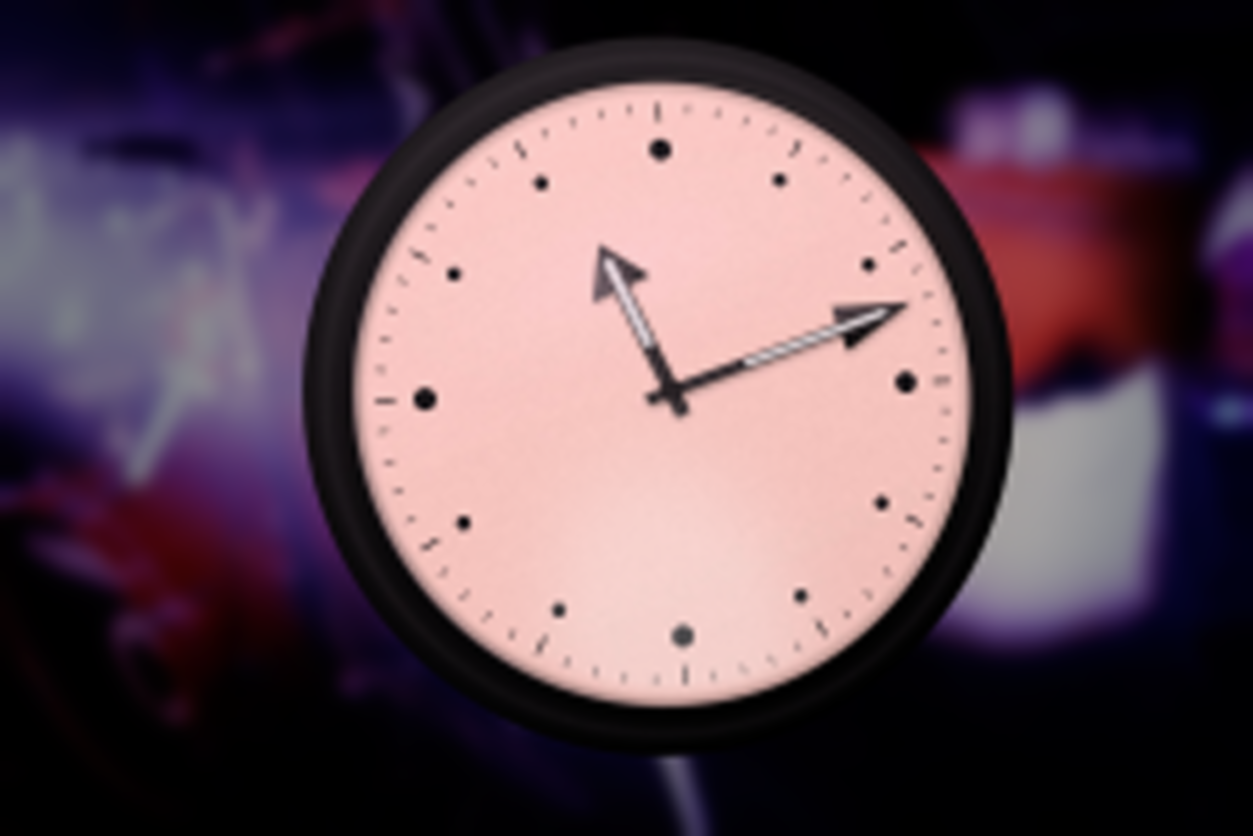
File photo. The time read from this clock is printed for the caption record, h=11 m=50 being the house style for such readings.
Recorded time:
h=11 m=12
